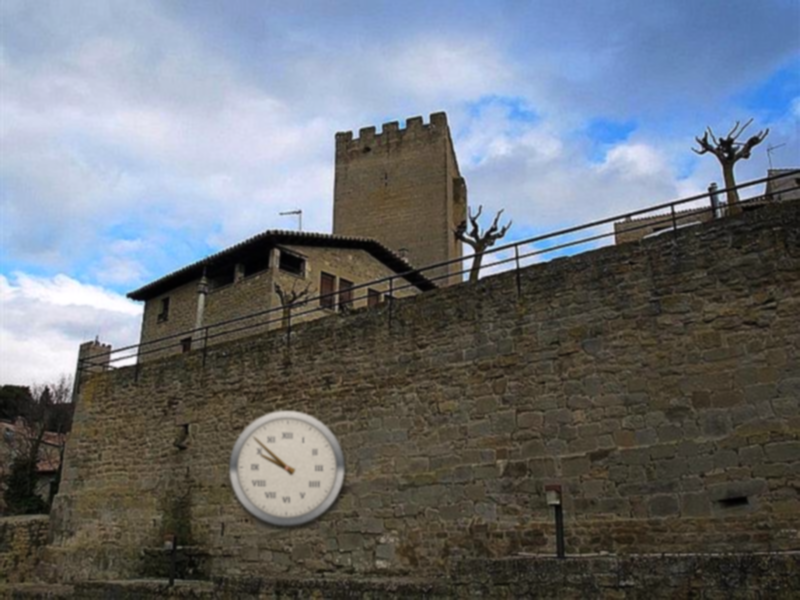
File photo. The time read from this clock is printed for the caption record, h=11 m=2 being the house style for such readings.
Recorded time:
h=9 m=52
